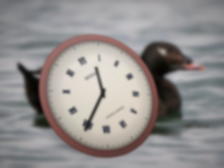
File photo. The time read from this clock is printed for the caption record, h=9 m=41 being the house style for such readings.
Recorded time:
h=12 m=40
